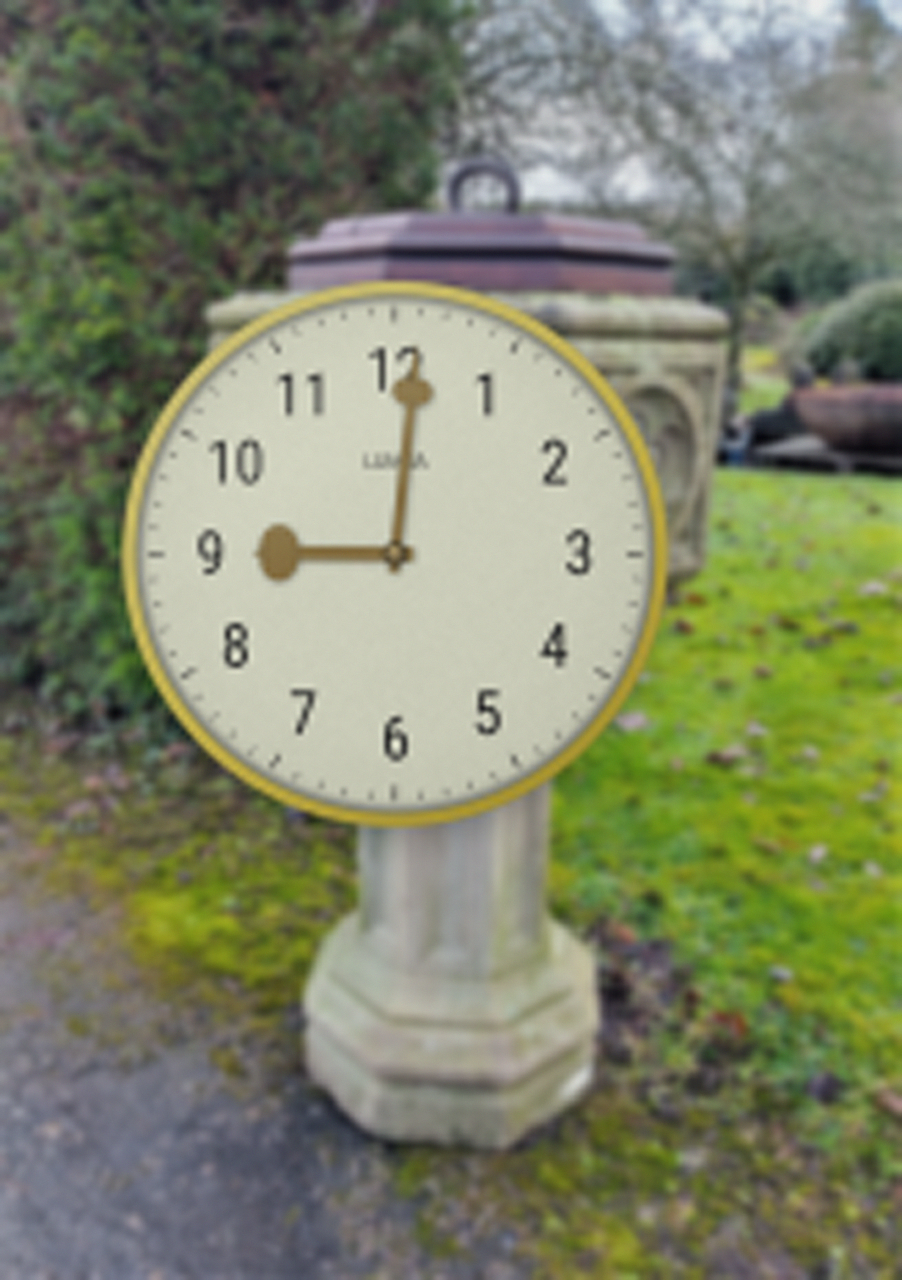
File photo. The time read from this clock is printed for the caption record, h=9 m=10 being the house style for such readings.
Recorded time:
h=9 m=1
